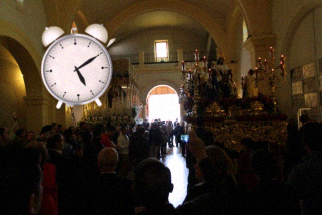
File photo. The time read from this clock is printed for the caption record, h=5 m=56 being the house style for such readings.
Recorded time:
h=5 m=10
